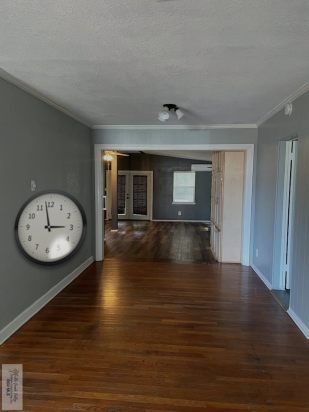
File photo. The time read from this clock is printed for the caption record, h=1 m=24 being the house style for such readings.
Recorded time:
h=2 m=58
